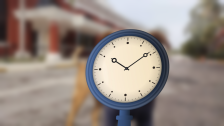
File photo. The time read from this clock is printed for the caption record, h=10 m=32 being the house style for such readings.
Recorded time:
h=10 m=9
